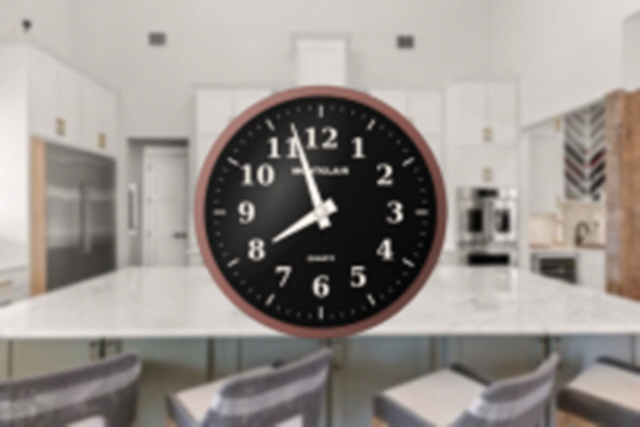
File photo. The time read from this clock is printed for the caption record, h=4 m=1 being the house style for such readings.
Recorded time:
h=7 m=57
